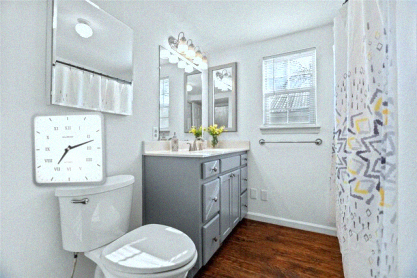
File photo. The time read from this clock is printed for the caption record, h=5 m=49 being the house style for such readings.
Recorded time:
h=7 m=12
